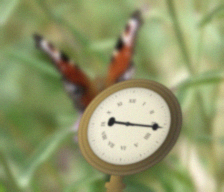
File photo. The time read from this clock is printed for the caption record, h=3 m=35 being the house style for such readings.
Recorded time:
h=9 m=16
